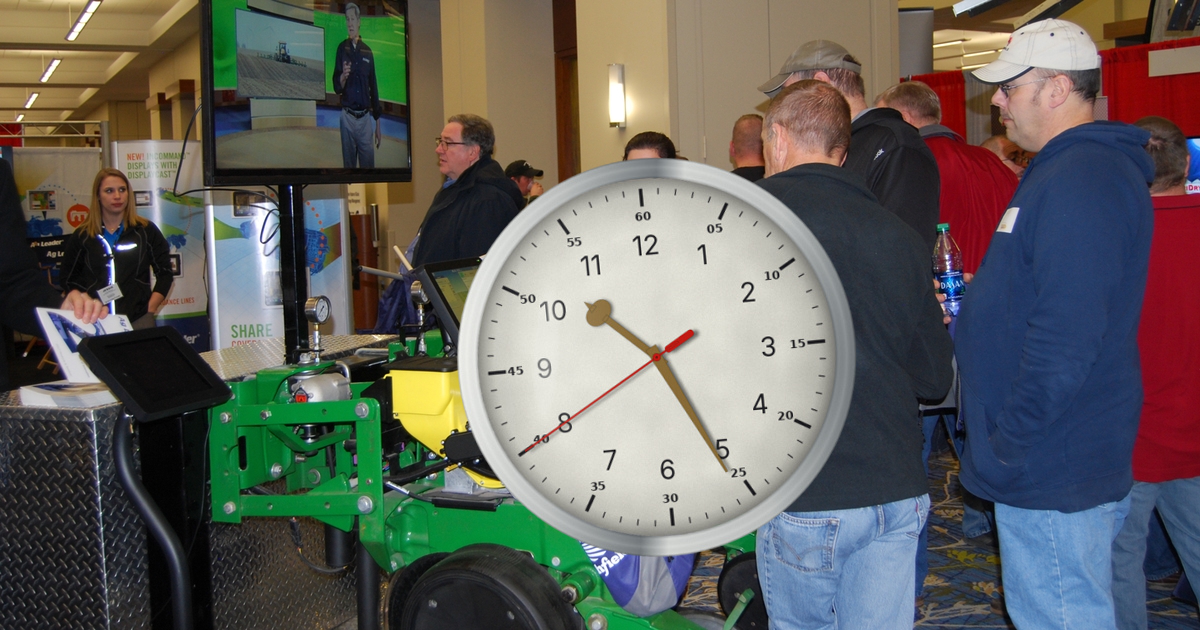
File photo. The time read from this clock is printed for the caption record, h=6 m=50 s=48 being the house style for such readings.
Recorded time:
h=10 m=25 s=40
